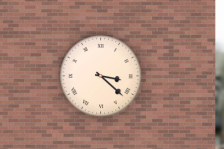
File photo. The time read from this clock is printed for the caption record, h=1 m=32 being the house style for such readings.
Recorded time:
h=3 m=22
